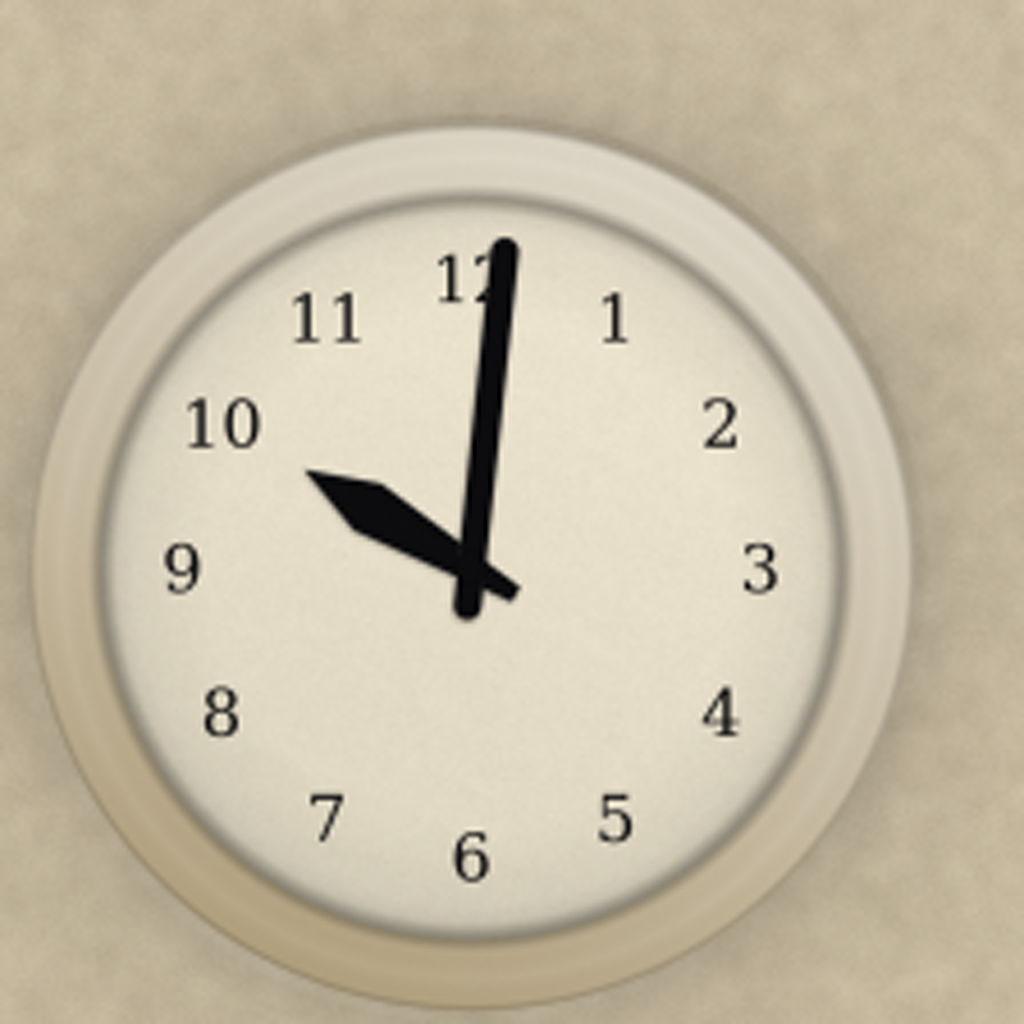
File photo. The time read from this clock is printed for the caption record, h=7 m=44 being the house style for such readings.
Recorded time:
h=10 m=1
